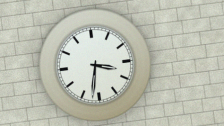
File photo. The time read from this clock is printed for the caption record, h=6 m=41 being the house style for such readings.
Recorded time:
h=3 m=32
